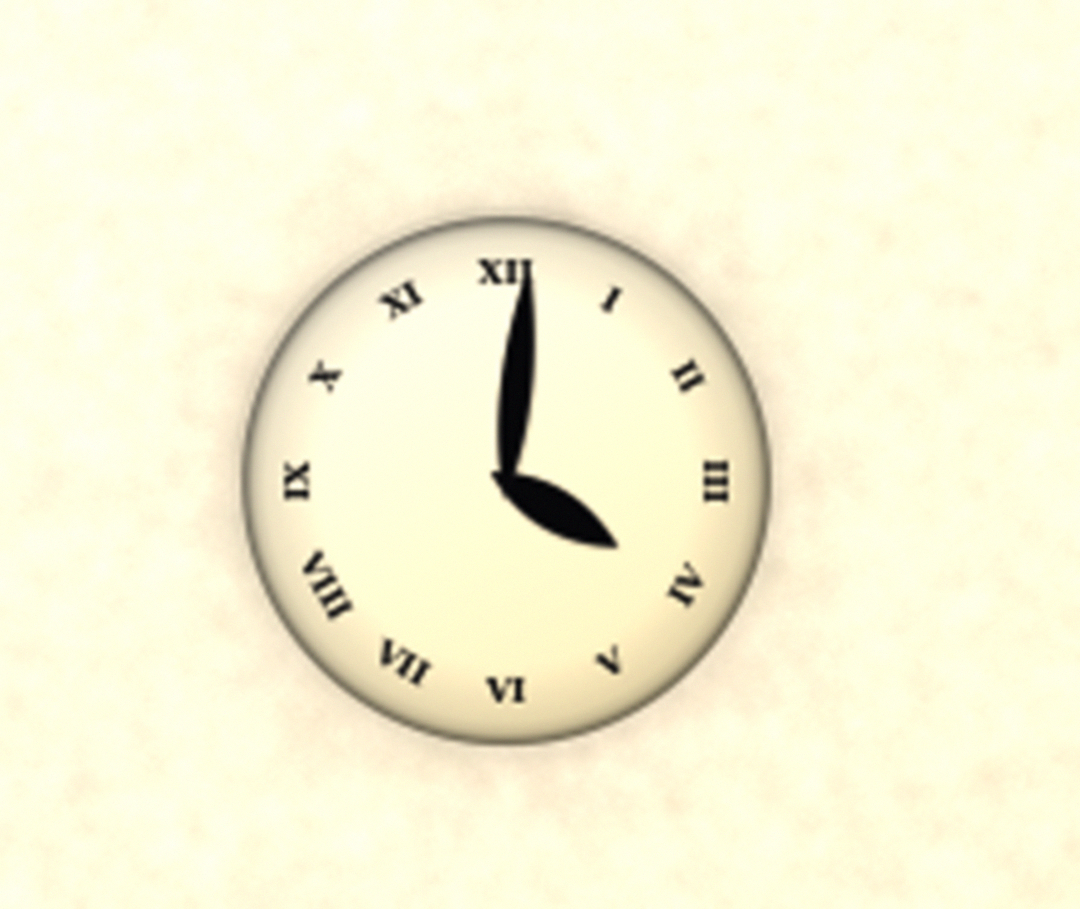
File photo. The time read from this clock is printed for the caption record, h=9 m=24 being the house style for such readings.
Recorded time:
h=4 m=1
